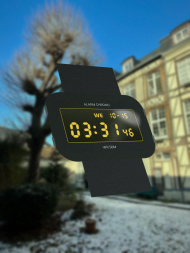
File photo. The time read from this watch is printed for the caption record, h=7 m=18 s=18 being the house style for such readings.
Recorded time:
h=3 m=31 s=46
